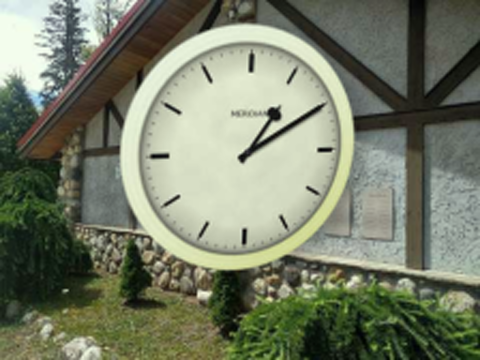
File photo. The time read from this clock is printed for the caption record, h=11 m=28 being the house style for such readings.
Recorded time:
h=1 m=10
